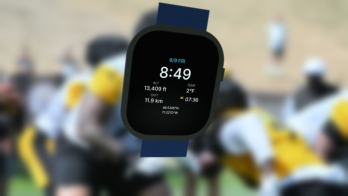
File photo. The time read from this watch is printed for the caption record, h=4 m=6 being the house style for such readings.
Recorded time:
h=8 m=49
